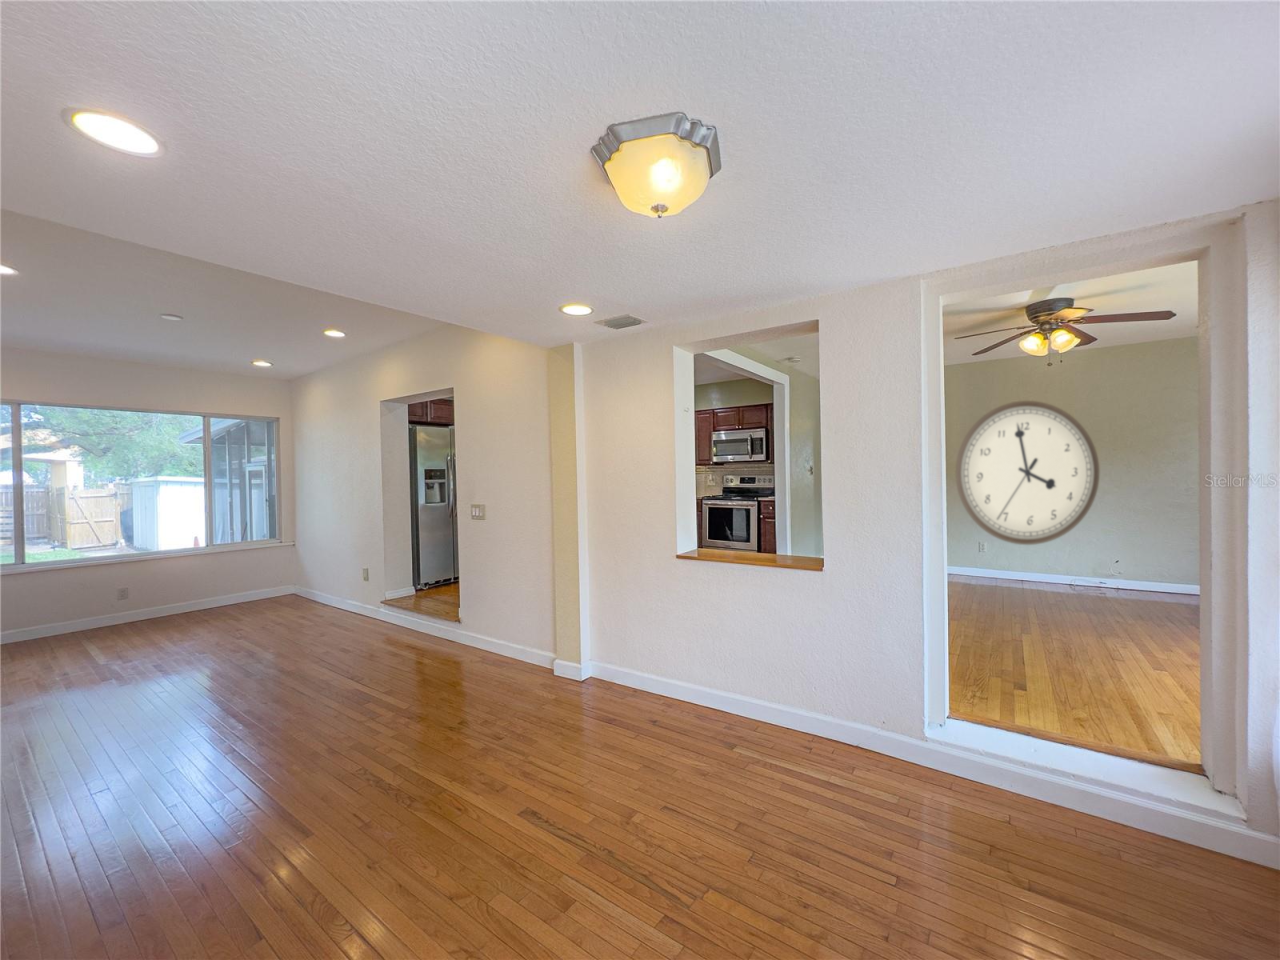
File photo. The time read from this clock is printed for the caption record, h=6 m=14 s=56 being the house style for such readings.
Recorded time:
h=3 m=58 s=36
